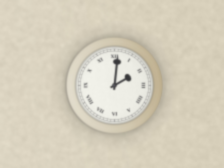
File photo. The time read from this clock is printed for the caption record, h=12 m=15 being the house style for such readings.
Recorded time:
h=2 m=1
